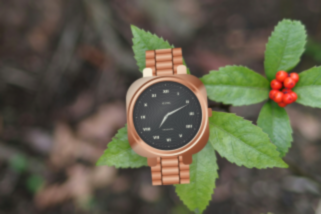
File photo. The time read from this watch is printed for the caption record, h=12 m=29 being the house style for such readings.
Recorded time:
h=7 m=11
